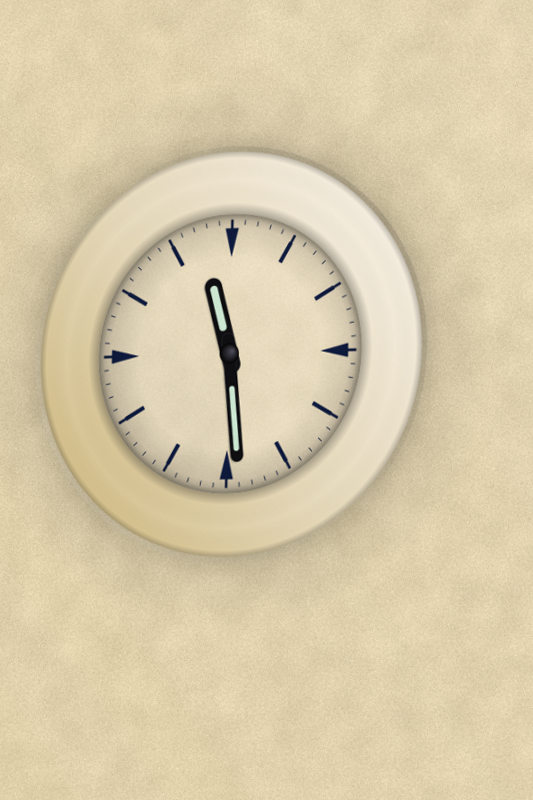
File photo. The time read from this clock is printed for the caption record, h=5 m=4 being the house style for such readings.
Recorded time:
h=11 m=29
